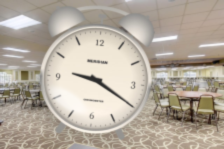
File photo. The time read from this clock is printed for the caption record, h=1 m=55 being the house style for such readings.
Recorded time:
h=9 m=20
